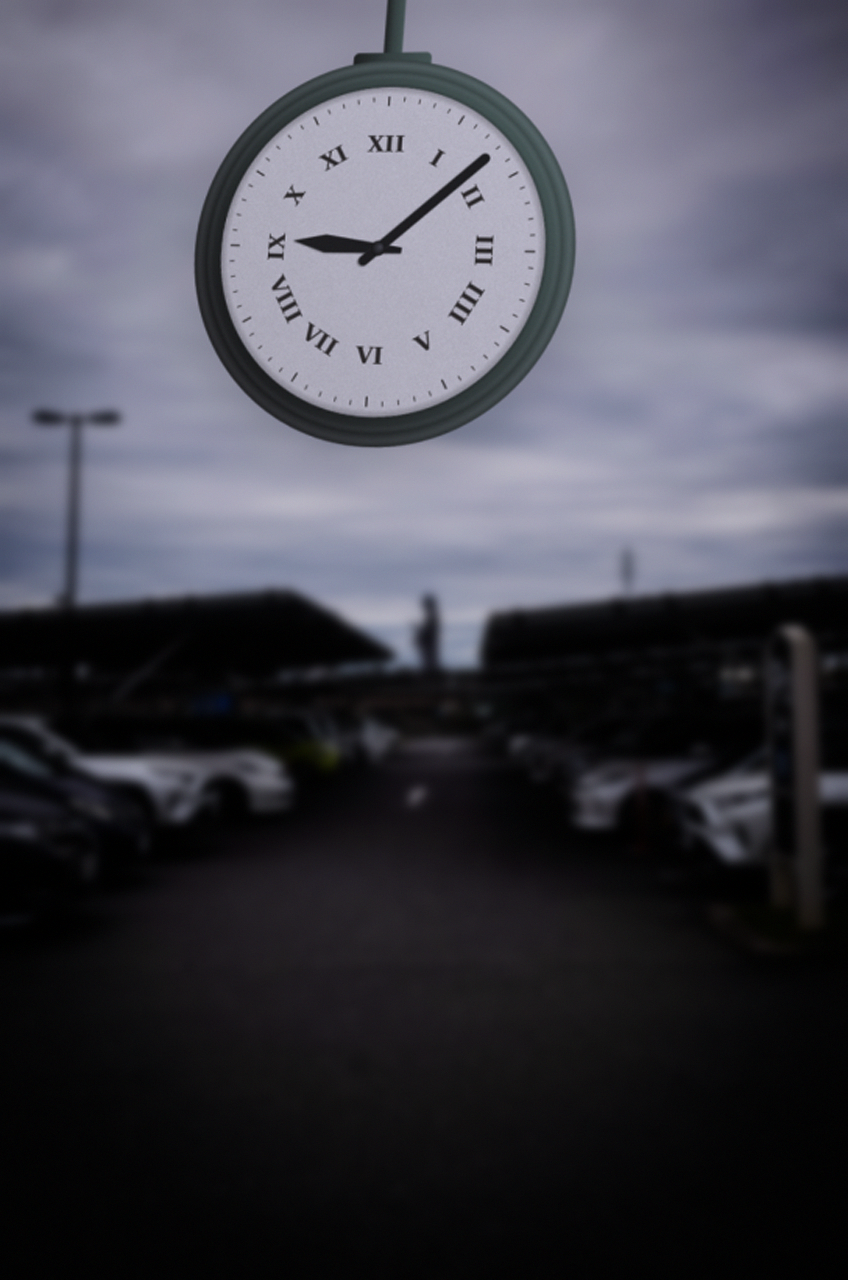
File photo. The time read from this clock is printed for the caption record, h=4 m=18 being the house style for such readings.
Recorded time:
h=9 m=8
